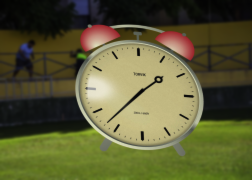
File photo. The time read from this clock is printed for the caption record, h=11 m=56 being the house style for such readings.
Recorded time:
h=1 m=37
